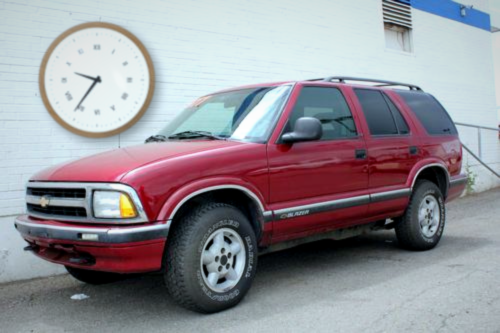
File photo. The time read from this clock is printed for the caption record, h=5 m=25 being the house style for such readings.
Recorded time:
h=9 m=36
